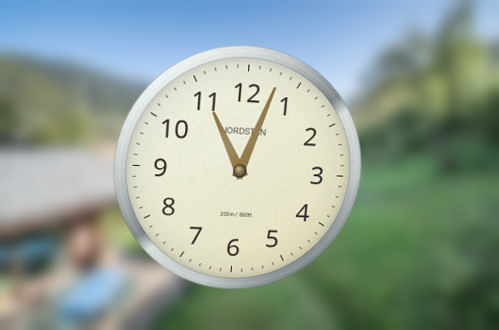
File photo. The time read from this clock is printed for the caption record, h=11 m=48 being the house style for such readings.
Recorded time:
h=11 m=3
